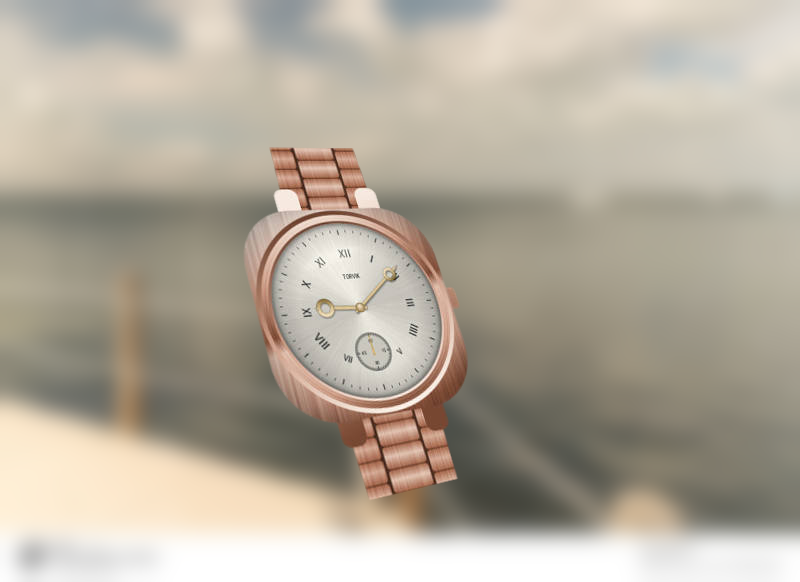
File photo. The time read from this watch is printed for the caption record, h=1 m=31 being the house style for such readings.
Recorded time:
h=9 m=9
